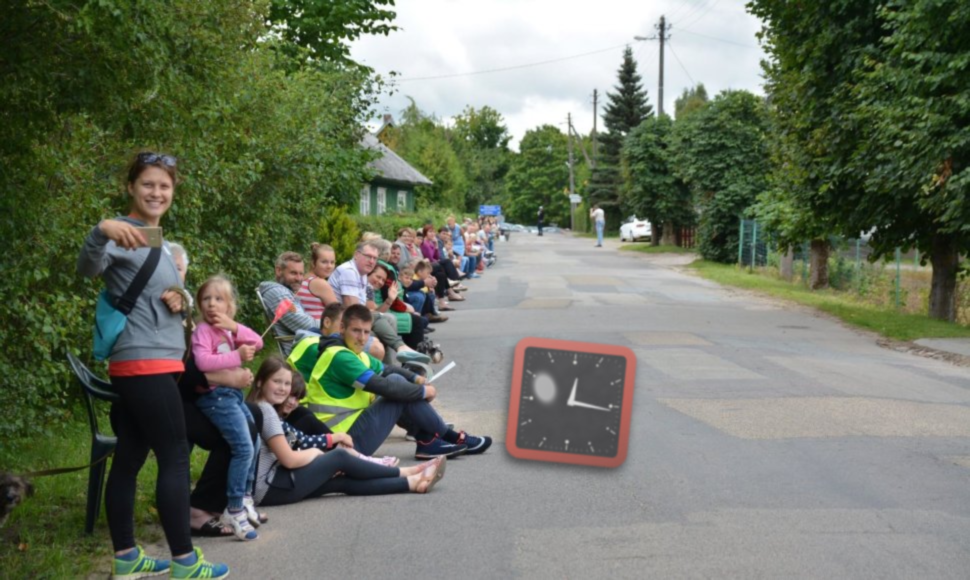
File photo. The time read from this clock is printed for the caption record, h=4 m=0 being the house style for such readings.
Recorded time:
h=12 m=16
